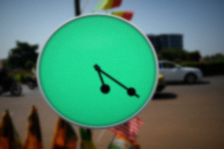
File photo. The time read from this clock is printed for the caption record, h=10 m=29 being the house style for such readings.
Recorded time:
h=5 m=21
